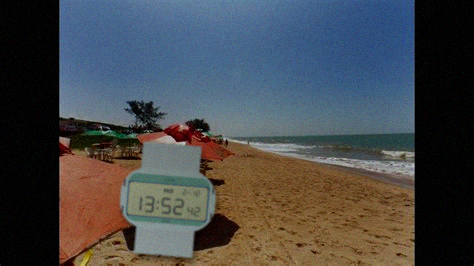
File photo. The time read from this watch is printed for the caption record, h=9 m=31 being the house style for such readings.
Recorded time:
h=13 m=52
